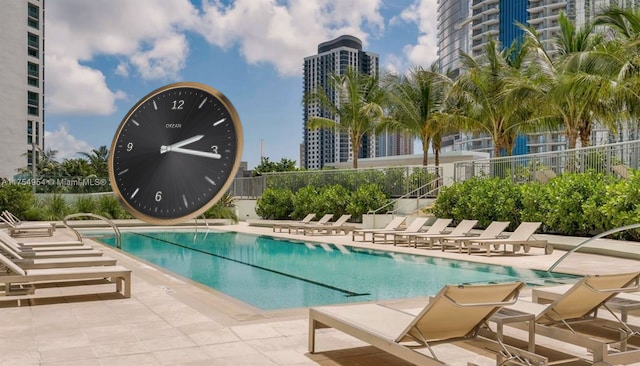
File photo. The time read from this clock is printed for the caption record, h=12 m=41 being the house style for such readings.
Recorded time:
h=2 m=16
